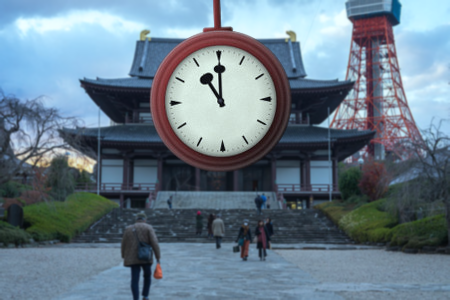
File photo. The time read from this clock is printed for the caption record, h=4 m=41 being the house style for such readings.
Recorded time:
h=11 m=0
